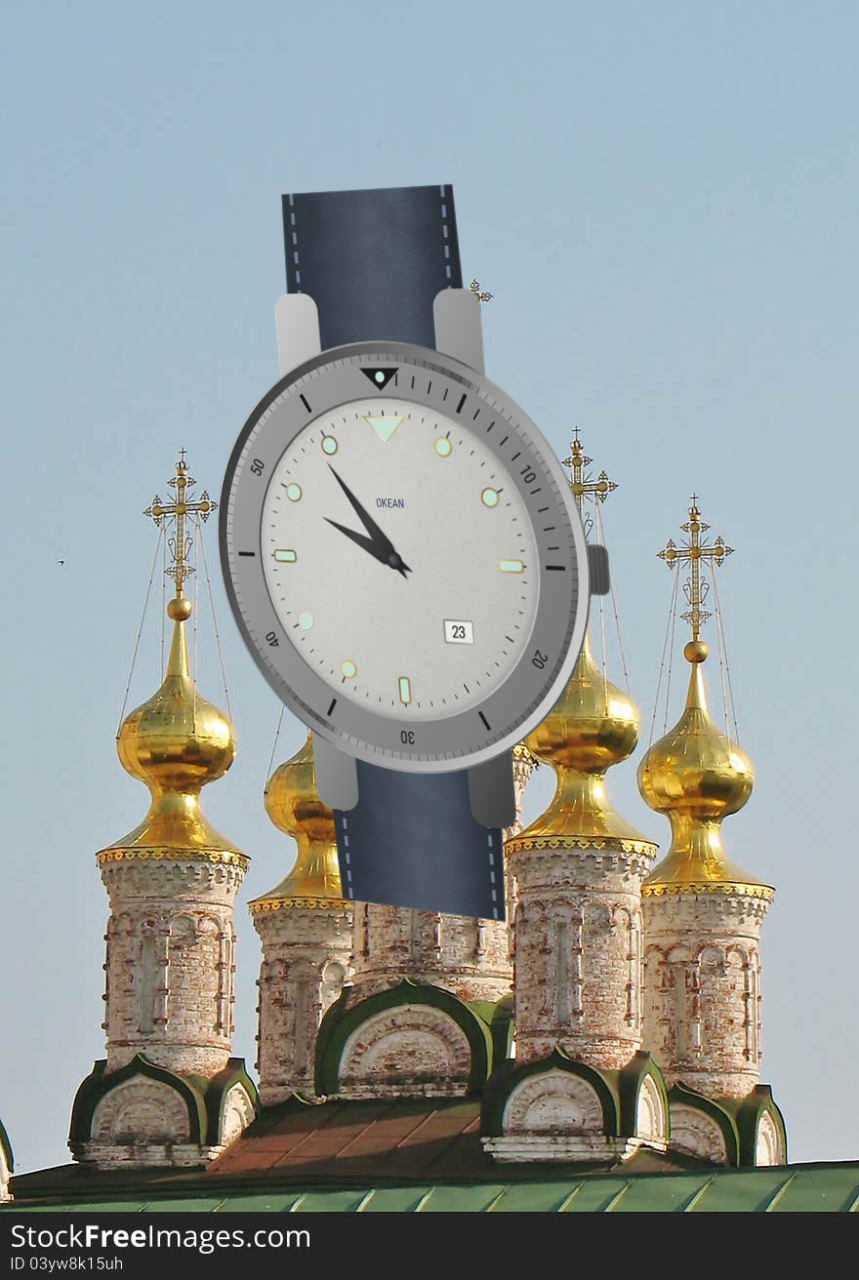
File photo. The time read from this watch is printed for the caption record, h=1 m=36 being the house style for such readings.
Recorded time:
h=9 m=54
